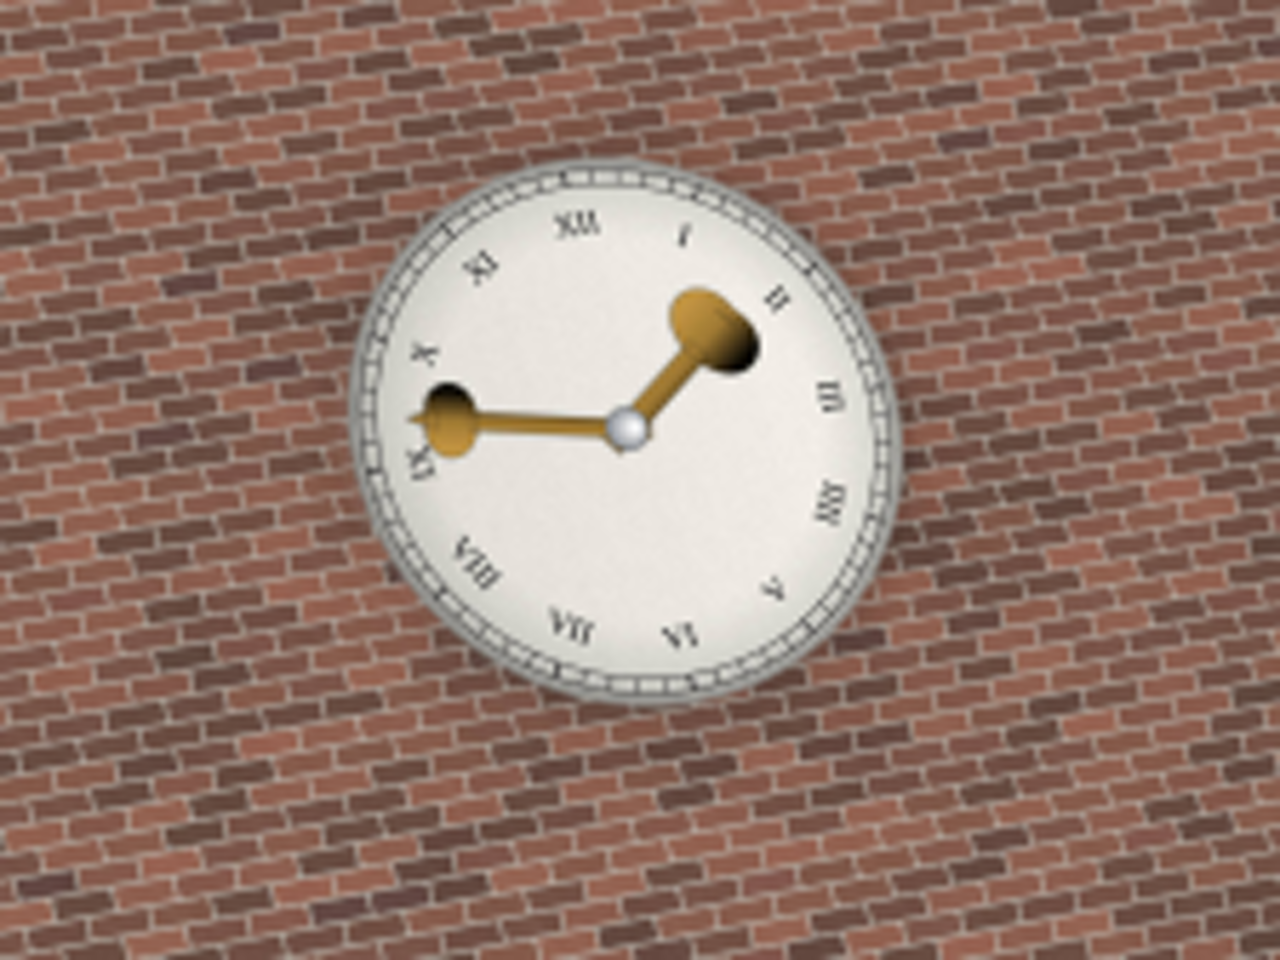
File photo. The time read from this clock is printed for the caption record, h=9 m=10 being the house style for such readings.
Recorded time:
h=1 m=47
